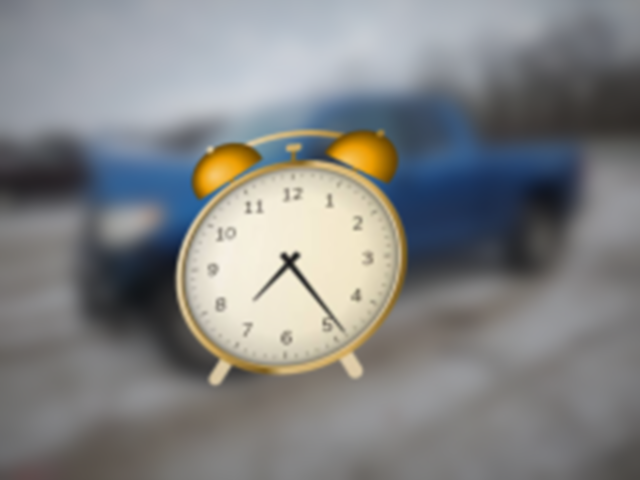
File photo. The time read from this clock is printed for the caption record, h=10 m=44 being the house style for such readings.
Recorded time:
h=7 m=24
